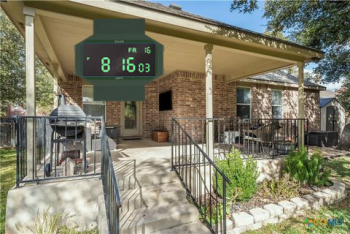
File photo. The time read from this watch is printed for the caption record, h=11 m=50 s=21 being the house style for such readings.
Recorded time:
h=8 m=16 s=3
